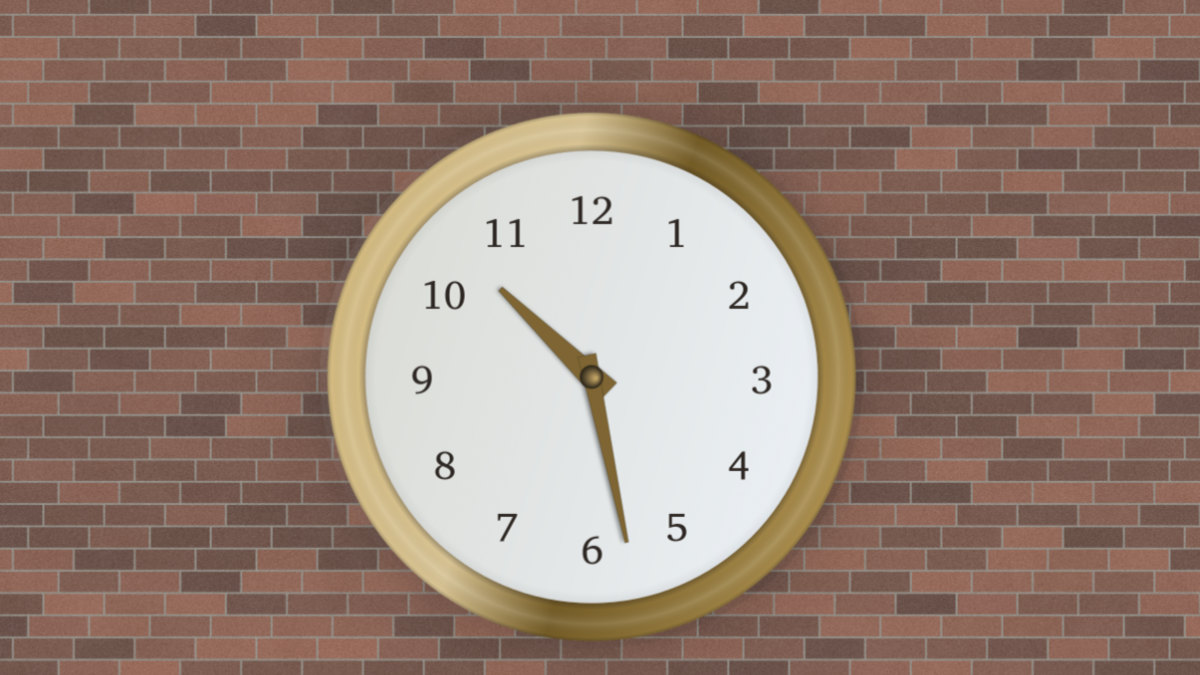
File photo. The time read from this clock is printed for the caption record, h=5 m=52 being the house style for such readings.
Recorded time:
h=10 m=28
